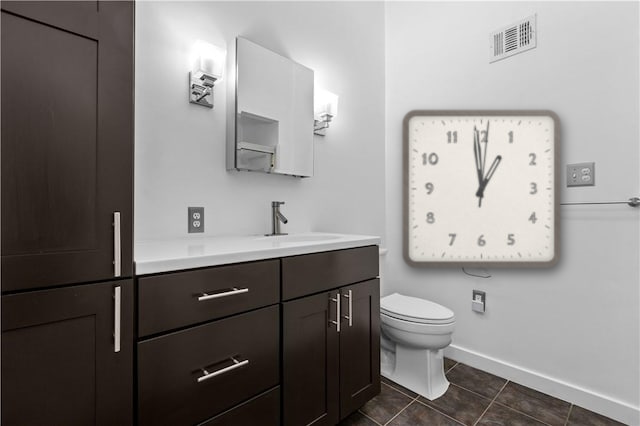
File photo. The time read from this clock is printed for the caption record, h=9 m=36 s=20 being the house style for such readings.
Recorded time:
h=12 m=59 s=1
